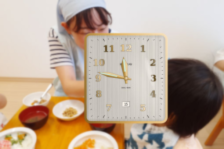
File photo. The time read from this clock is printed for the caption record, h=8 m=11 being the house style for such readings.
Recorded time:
h=11 m=47
